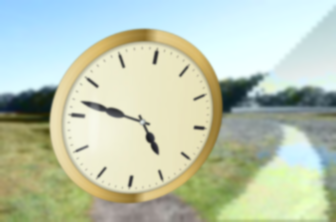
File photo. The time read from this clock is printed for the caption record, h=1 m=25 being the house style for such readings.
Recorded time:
h=4 m=47
